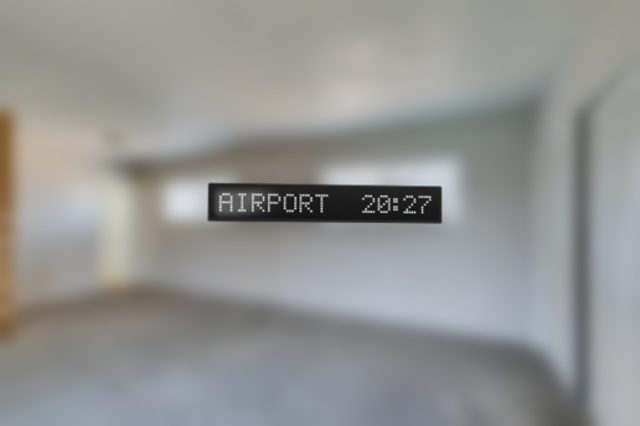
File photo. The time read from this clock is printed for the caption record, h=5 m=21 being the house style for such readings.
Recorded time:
h=20 m=27
